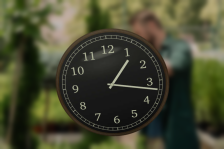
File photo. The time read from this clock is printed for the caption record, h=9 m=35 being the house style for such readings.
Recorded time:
h=1 m=17
